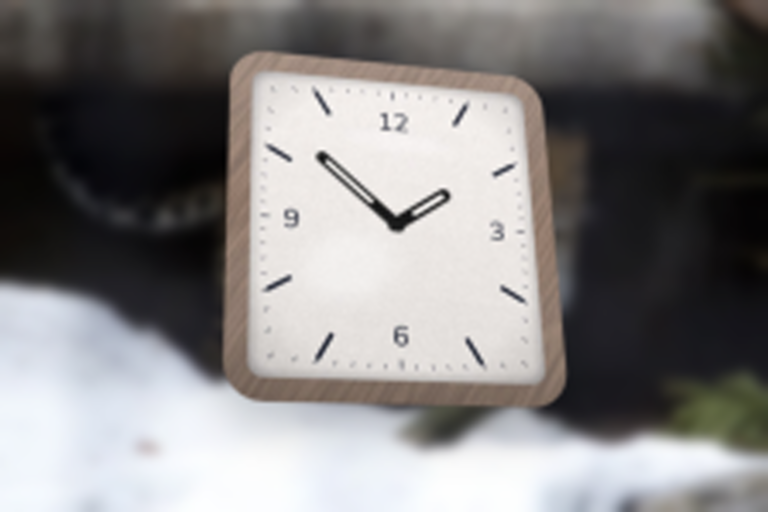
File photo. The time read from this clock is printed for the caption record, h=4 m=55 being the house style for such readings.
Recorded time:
h=1 m=52
